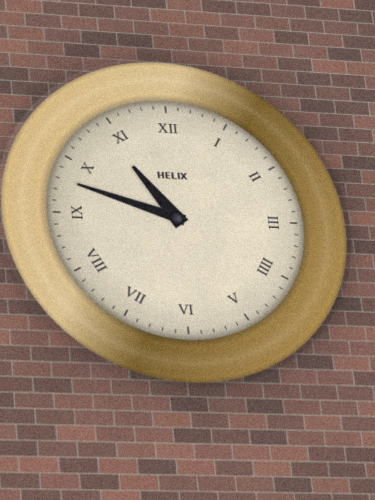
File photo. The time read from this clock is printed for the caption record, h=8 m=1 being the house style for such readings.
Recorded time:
h=10 m=48
